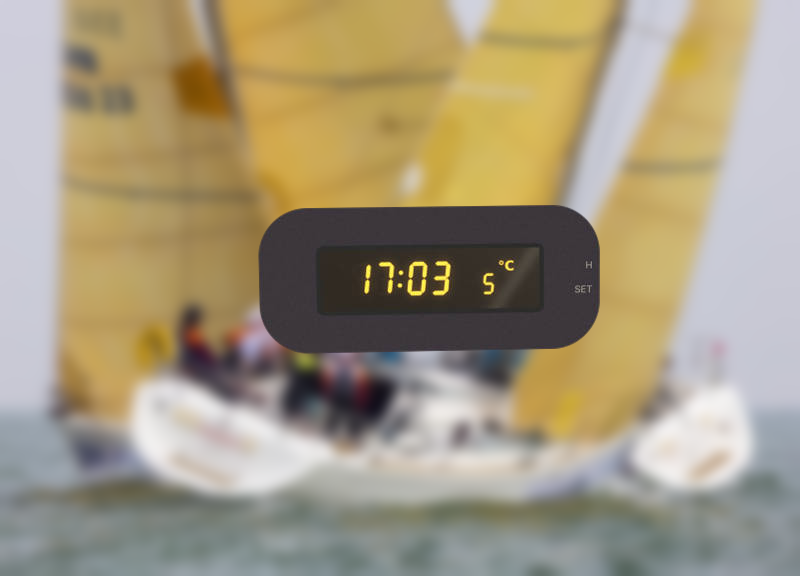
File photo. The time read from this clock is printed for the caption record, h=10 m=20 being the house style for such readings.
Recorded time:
h=17 m=3
